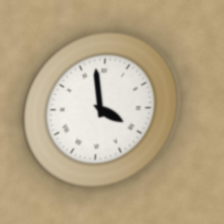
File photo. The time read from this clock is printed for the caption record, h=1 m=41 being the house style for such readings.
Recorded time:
h=3 m=58
